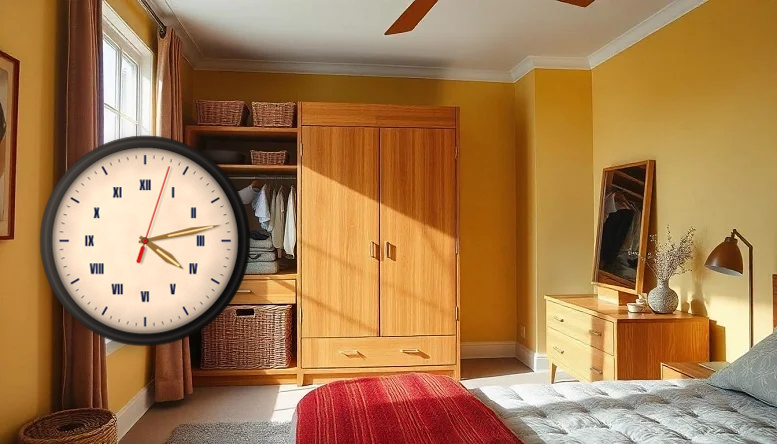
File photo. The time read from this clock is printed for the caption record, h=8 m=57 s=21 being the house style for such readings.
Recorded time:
h=4 m=13 s=3
